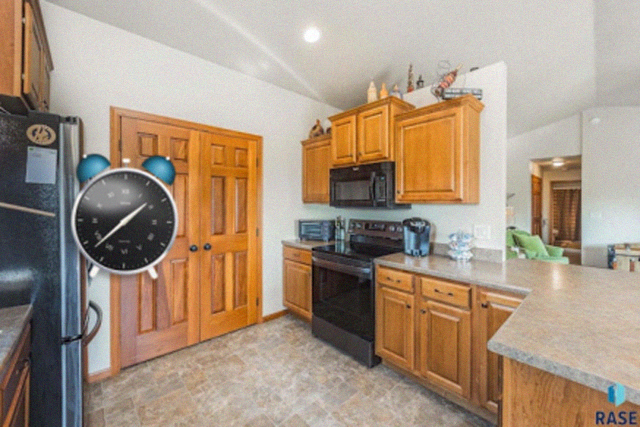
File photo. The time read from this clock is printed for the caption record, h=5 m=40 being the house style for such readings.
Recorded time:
h=1 m=38
